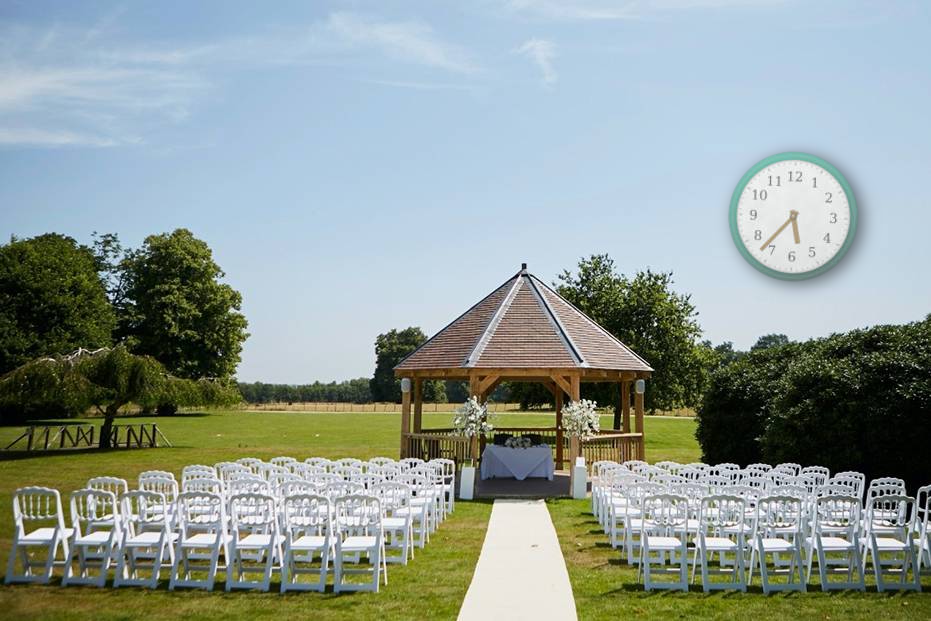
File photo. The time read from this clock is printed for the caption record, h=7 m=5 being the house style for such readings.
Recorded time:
h=5 m=37
